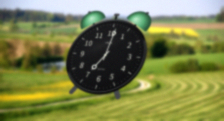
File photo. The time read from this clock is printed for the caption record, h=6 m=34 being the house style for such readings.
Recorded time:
h=7 m=1
